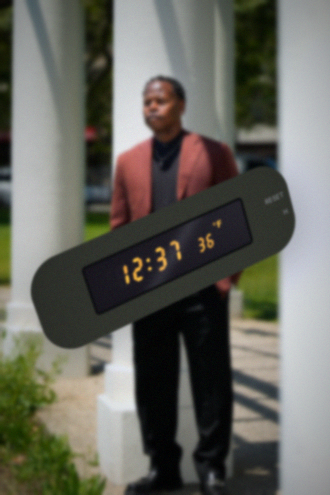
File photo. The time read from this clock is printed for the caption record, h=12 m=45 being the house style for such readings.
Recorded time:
h=12 m=37
